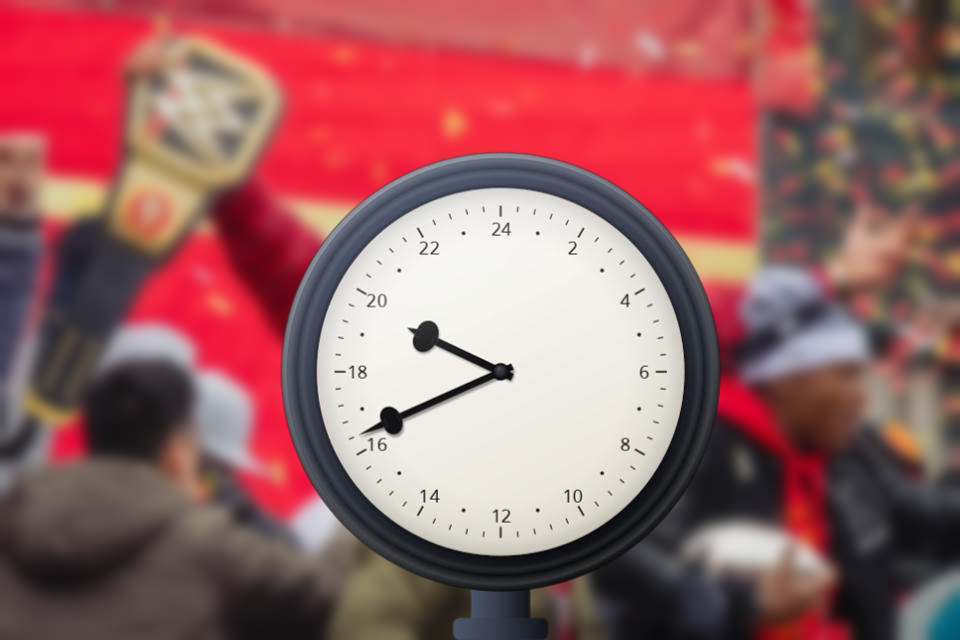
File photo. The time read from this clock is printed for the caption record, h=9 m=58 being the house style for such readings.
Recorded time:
h=19 m=41
